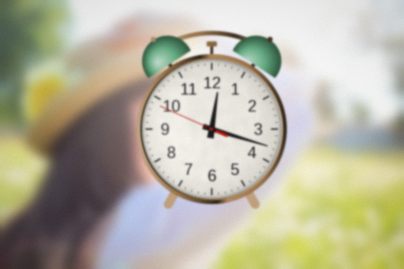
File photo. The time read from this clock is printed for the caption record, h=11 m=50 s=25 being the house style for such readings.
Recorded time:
h=12 m=17 s=49
